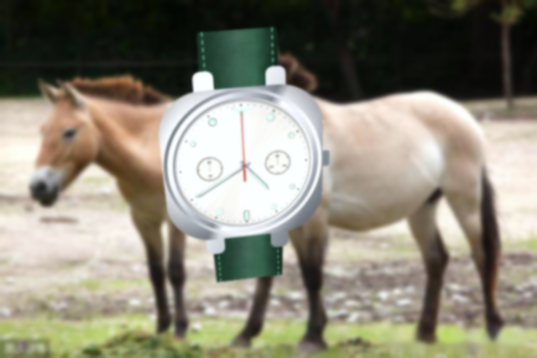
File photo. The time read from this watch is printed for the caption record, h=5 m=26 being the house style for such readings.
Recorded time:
h=4 m=40
